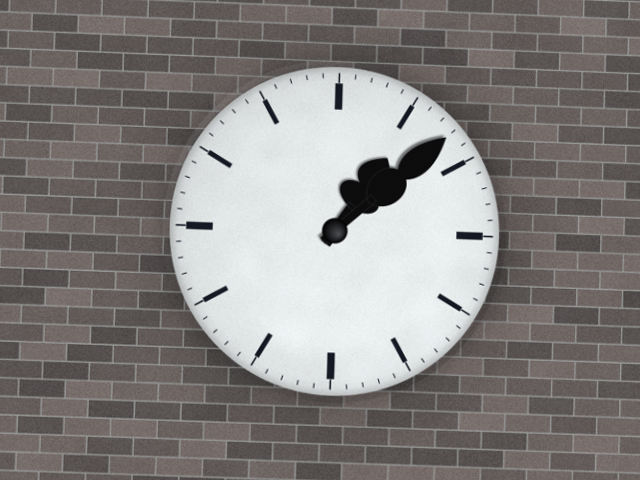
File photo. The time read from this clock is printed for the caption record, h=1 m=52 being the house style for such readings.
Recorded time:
h=1 m=8
